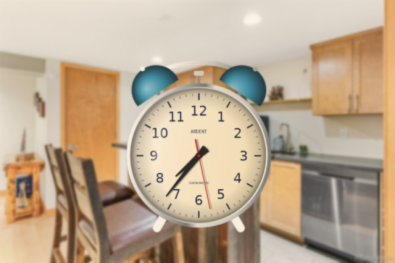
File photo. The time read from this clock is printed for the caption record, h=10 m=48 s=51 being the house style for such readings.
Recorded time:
h=7 m=36 s=28
